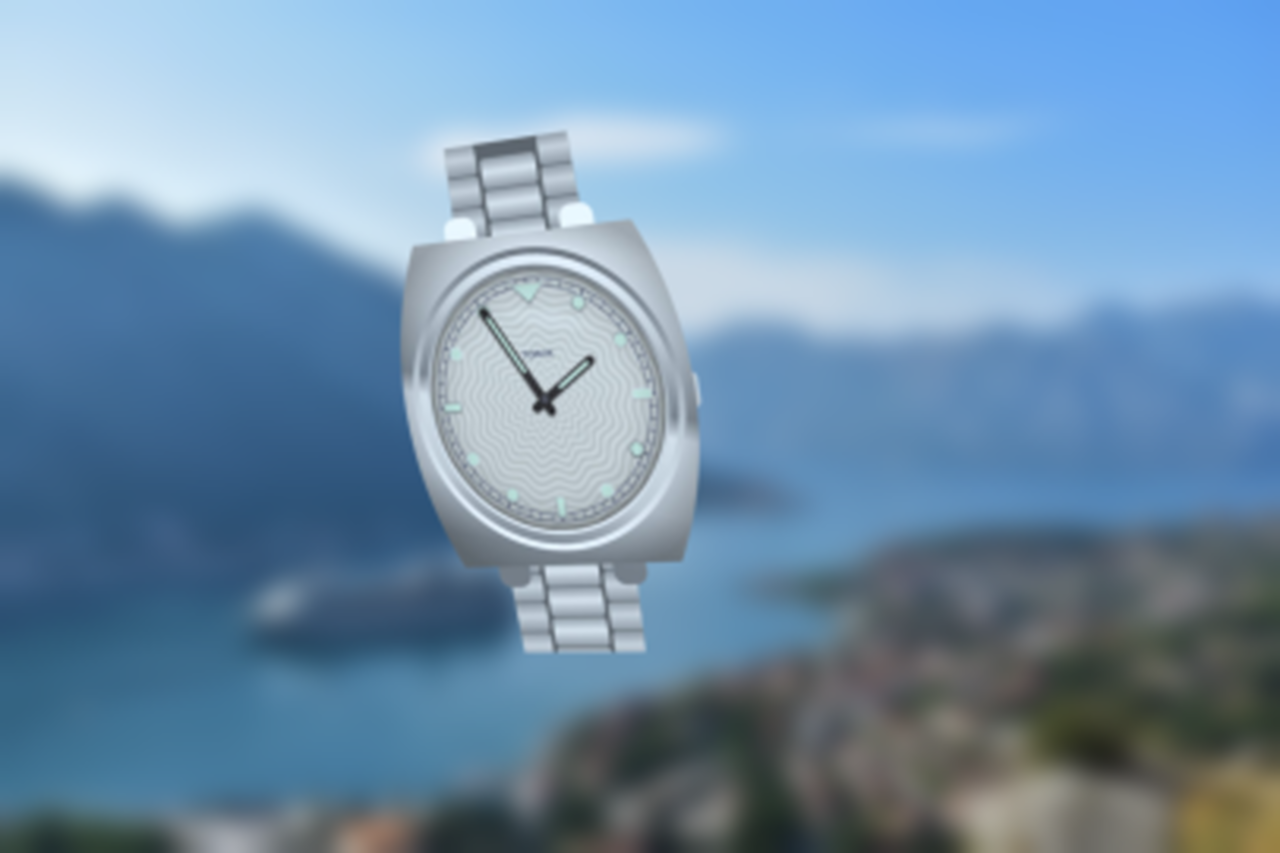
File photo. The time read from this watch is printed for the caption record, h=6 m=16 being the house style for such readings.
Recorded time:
h=1 m=55
